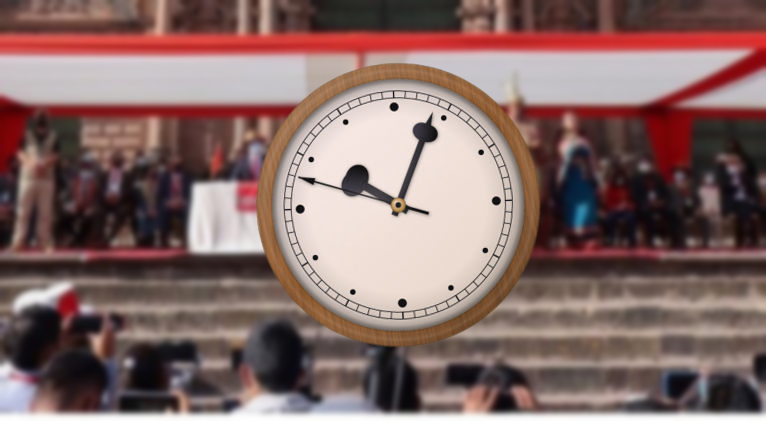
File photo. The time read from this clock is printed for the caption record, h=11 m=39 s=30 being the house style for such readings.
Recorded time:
h=10 m=3 s=48
